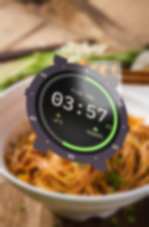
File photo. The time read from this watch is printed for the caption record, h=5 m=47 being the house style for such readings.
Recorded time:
h=3 m=57
